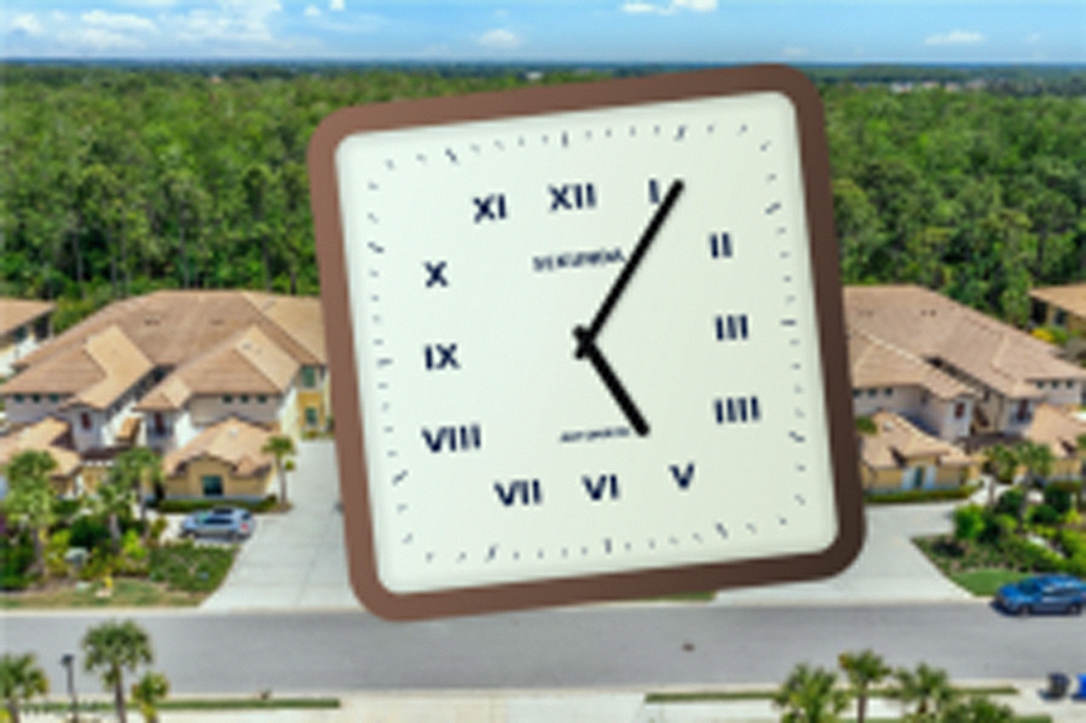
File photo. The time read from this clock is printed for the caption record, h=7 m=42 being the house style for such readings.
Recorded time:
h=5 m=6
